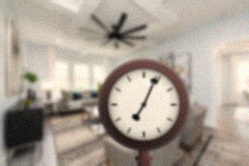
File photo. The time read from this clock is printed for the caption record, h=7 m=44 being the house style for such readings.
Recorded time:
h=7 m=4
